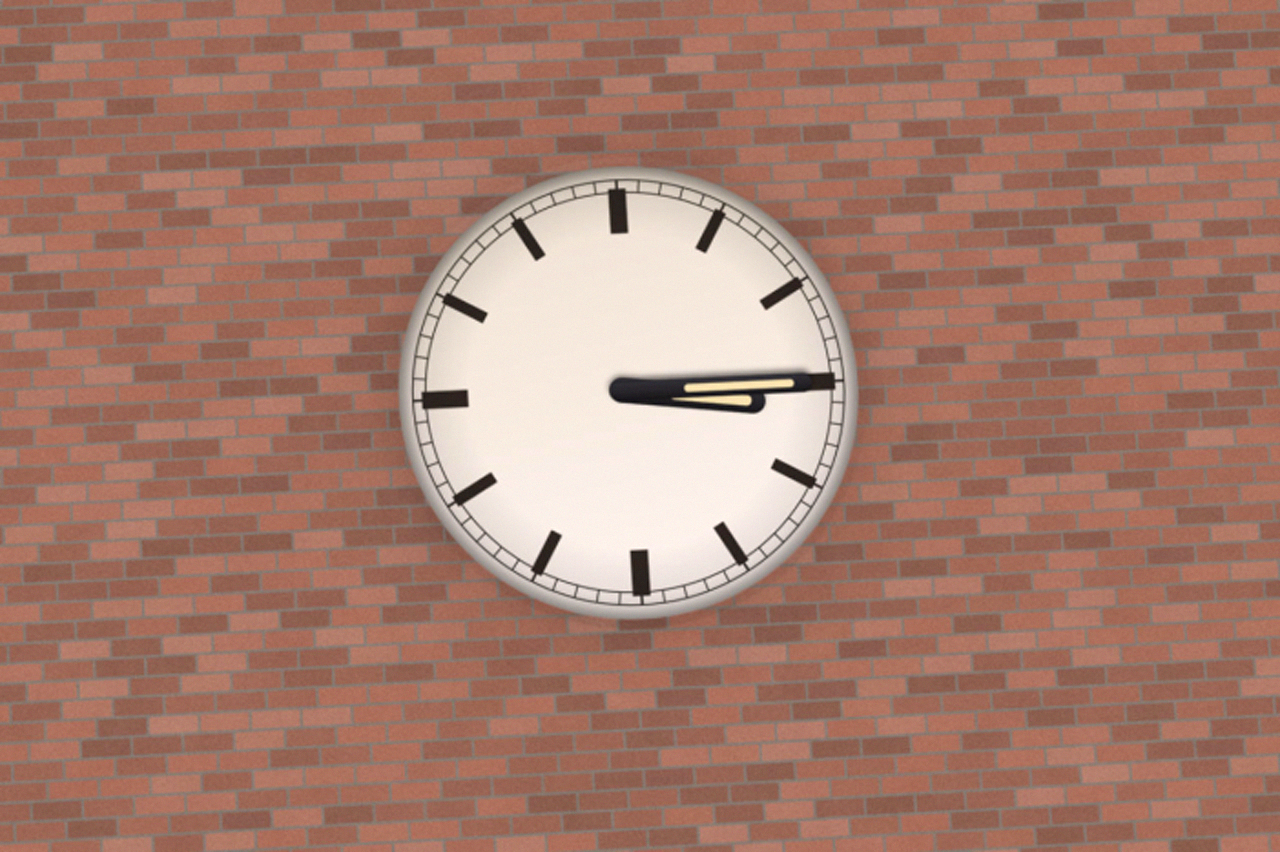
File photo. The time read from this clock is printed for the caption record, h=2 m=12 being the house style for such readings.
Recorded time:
h=3 m=15
